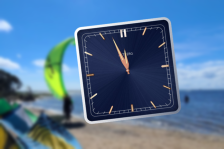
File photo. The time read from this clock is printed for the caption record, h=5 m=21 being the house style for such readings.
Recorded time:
h=11 m=57
